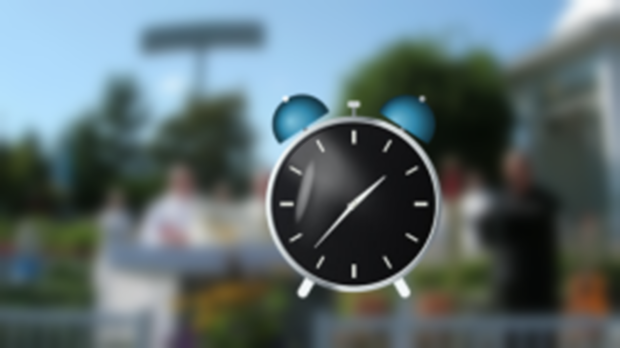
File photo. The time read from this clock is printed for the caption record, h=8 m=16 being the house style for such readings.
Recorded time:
h=1 m=37
